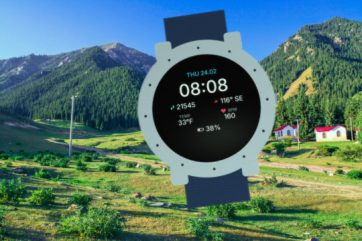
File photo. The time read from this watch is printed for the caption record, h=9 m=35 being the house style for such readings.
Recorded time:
h=8 m=8
